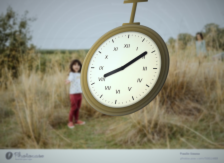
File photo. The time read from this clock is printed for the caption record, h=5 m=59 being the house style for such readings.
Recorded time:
h=8 m=9
